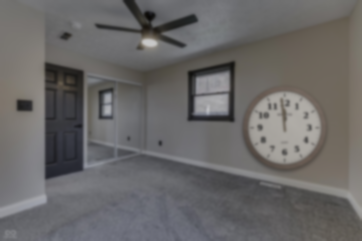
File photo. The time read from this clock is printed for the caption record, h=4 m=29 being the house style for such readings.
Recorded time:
h=11 m=59
